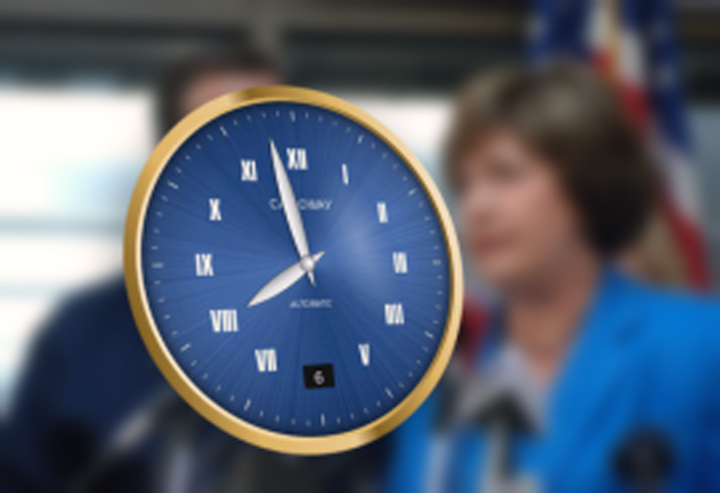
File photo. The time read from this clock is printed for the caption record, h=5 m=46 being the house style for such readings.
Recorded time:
h=7 m=58
